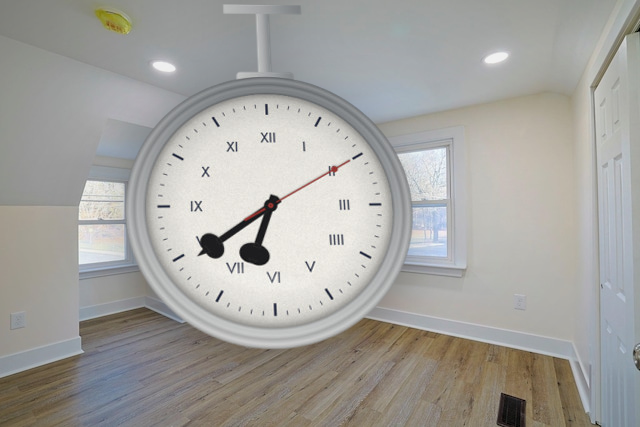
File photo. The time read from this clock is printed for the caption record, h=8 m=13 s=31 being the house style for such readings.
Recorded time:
h=6 m=39 s=10
